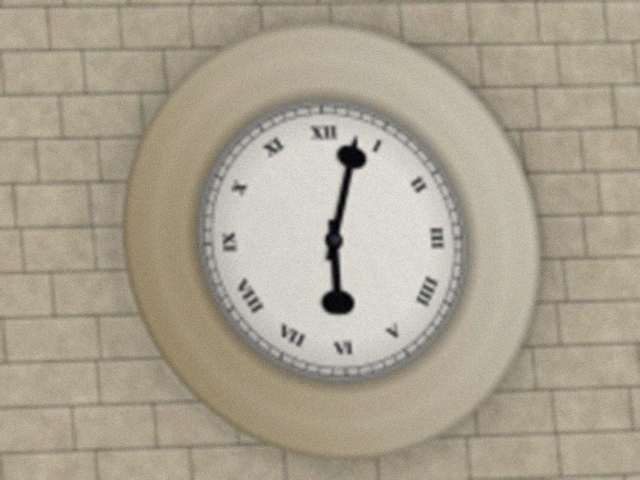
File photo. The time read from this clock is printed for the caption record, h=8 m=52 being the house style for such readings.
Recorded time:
h=6 m=3
